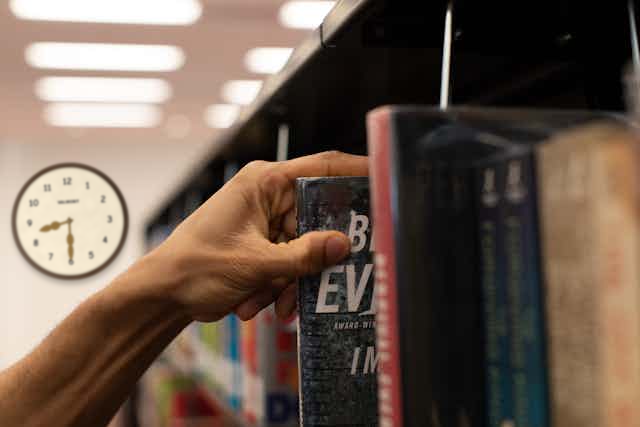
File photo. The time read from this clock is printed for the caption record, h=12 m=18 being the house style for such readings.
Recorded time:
h=8 m=30
